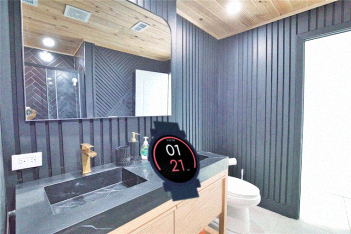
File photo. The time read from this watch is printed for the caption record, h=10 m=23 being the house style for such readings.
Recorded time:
h=1 m=21
